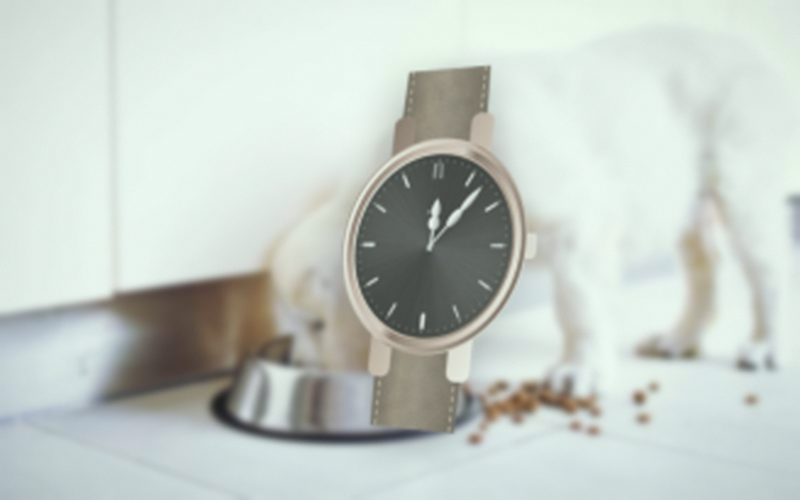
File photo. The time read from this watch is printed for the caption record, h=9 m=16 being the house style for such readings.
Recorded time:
h=12 m=7
